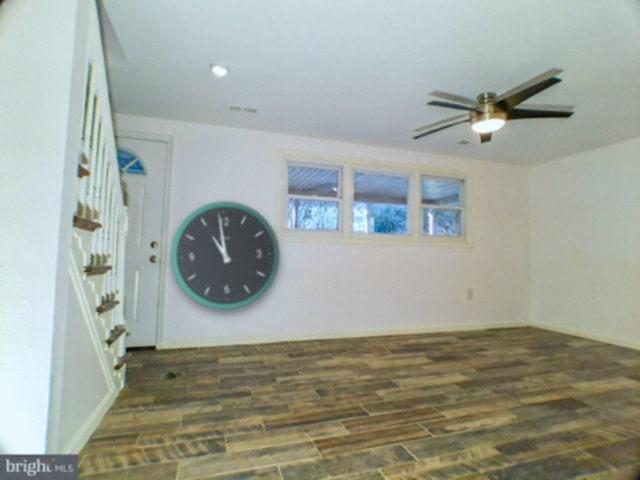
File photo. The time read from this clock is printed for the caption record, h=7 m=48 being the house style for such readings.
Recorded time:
h=10 m=59
